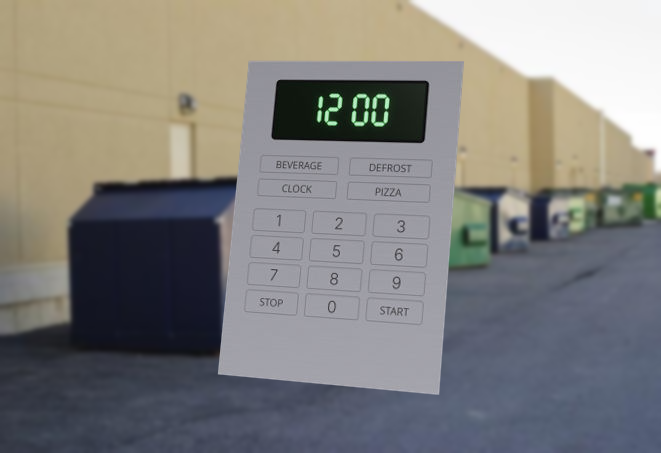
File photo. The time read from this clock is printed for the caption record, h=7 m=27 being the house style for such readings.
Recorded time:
h=12 m=0
